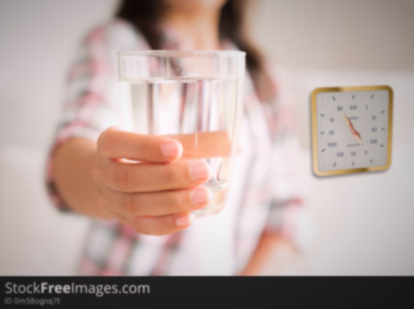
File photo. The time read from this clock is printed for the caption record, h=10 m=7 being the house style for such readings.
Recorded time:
h=4 m=55
